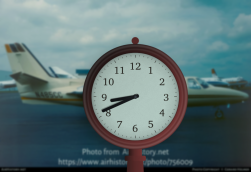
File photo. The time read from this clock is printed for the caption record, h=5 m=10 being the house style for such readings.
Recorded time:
h=8 m=41
